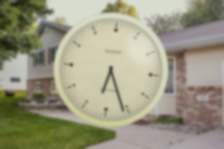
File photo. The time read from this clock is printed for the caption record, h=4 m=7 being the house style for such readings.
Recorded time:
h=6 m=26
